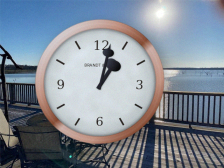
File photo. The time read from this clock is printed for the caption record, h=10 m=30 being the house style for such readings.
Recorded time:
h=1 m=2
